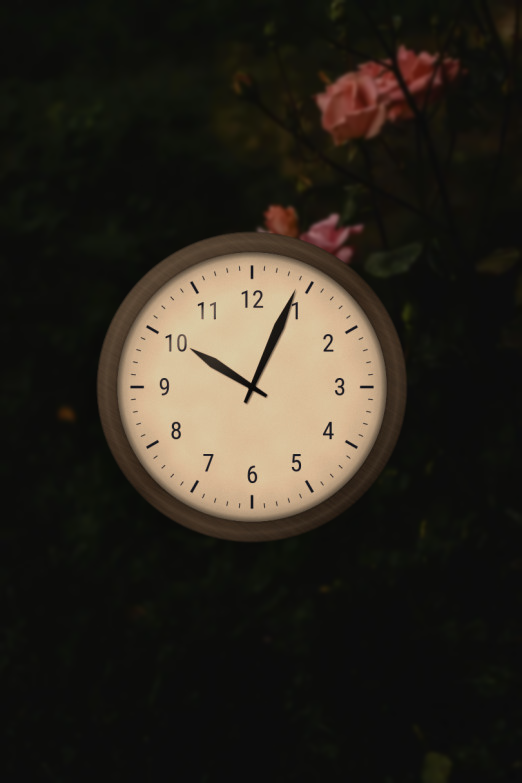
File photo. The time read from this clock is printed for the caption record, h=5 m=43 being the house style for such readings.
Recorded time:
h=10 m=4
